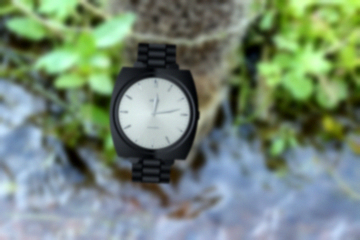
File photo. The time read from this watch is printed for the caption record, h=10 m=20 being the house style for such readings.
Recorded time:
h=12 m=13
